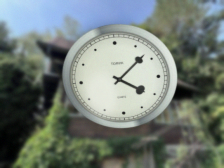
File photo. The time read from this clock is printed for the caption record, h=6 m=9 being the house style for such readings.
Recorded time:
h=4 m=8
